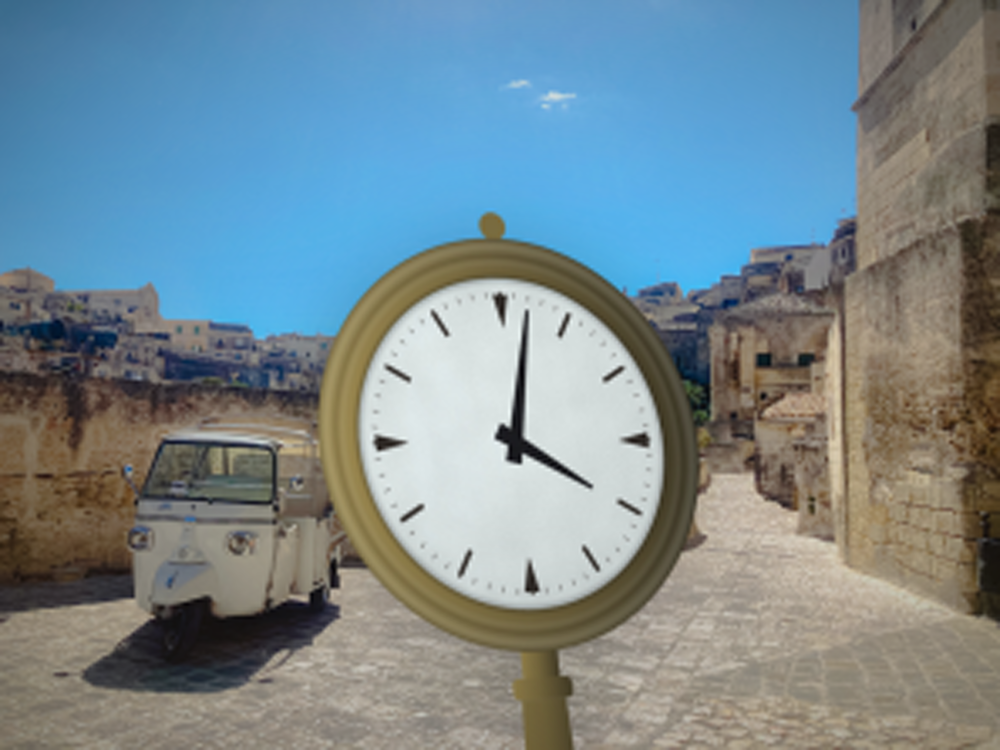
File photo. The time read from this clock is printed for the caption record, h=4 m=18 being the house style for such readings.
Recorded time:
h=4 m=2
